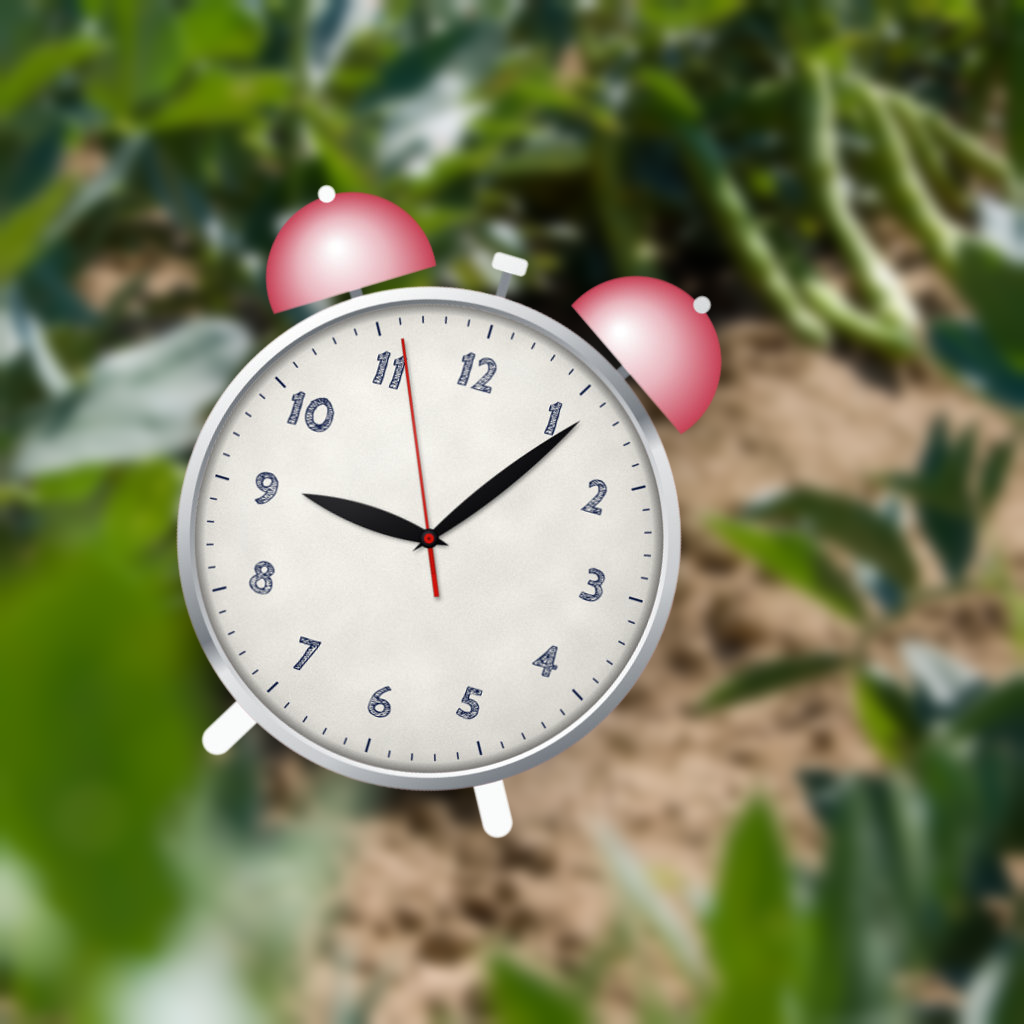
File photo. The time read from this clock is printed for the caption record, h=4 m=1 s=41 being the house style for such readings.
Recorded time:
h=9 m=5 s=56
